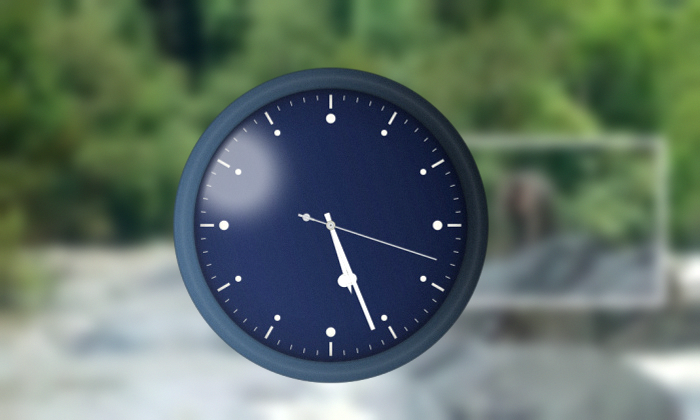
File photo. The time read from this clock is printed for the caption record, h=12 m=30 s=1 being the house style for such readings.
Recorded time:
h=5 m=26 s=18
